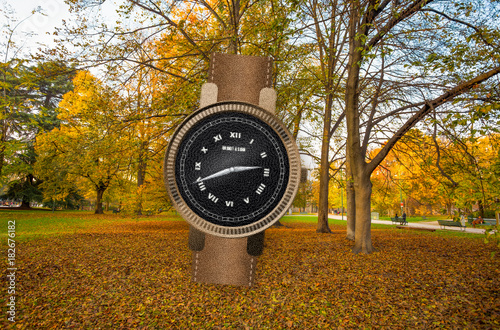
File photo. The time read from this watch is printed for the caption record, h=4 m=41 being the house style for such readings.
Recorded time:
h=2 m=41
